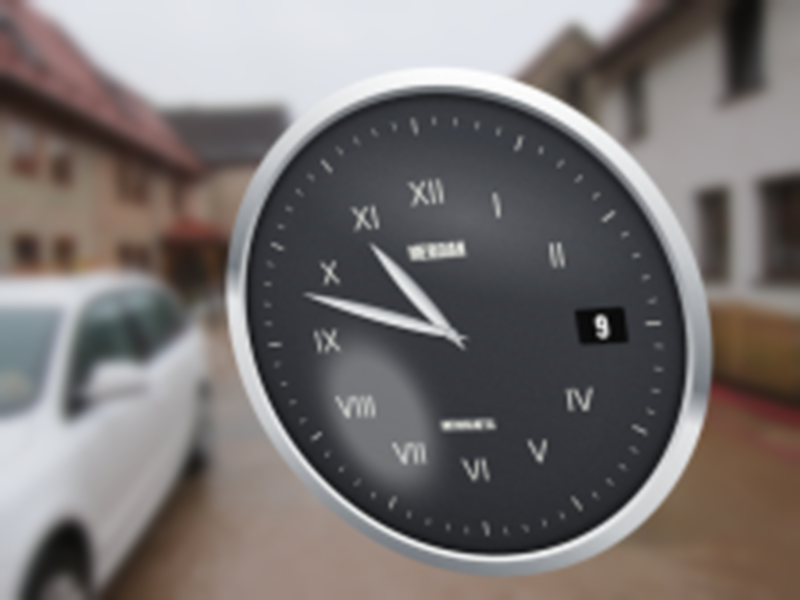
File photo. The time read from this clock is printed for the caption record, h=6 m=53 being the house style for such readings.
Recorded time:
h=10 m=48
